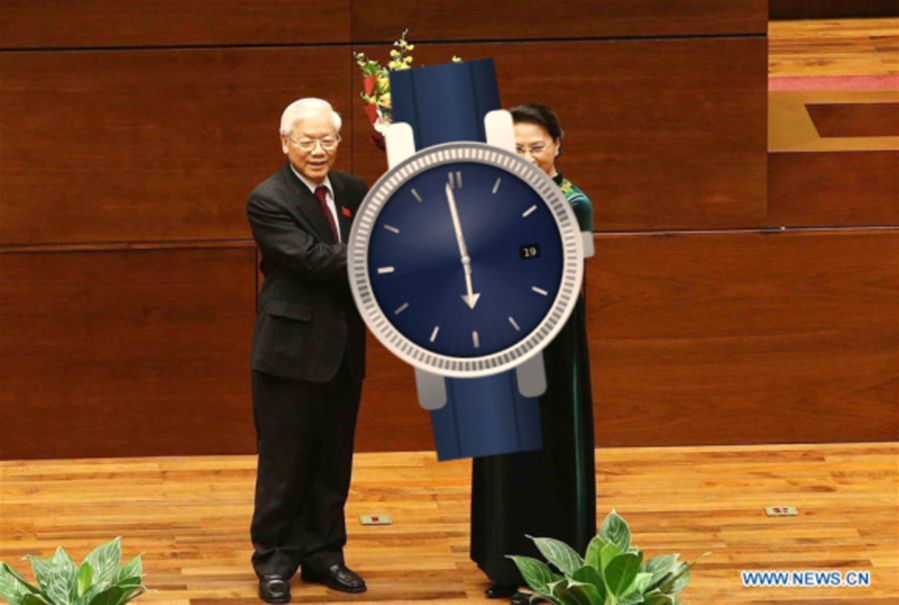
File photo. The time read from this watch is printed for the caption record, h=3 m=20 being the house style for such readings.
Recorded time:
h=5 m=59
